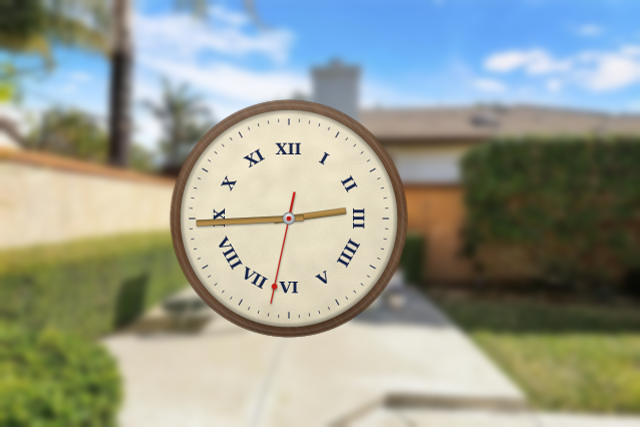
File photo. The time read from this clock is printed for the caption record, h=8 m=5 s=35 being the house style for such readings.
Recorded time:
h=2 m=44 s=32
